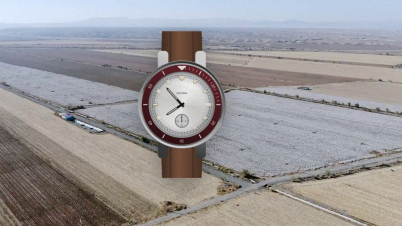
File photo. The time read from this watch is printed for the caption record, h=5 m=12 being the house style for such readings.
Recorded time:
h=7 m=53
